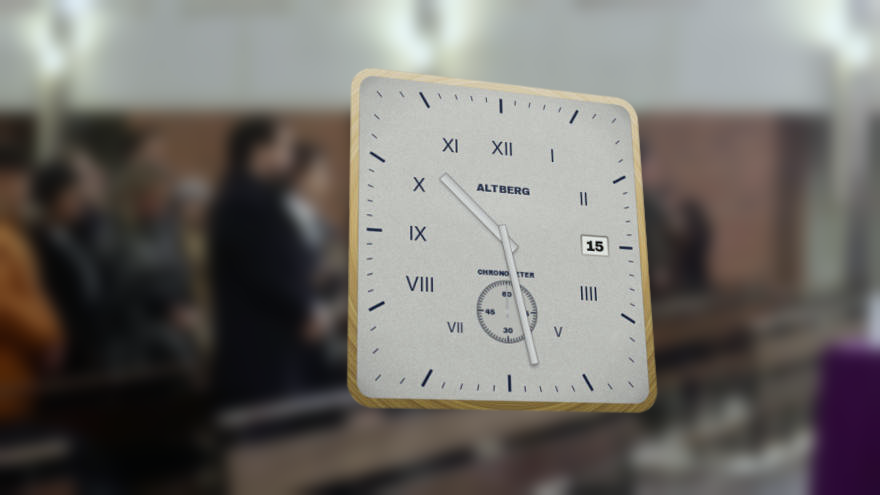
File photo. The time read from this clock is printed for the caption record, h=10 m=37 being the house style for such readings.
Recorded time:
h=10 m=28
